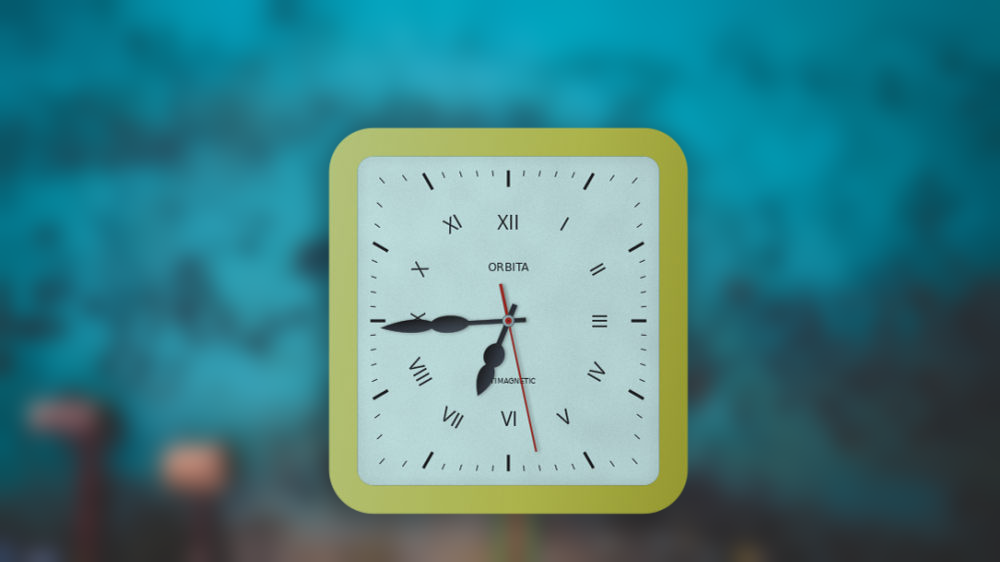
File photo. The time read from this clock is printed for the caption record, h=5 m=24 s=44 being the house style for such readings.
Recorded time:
h=6 m=44 s=28
